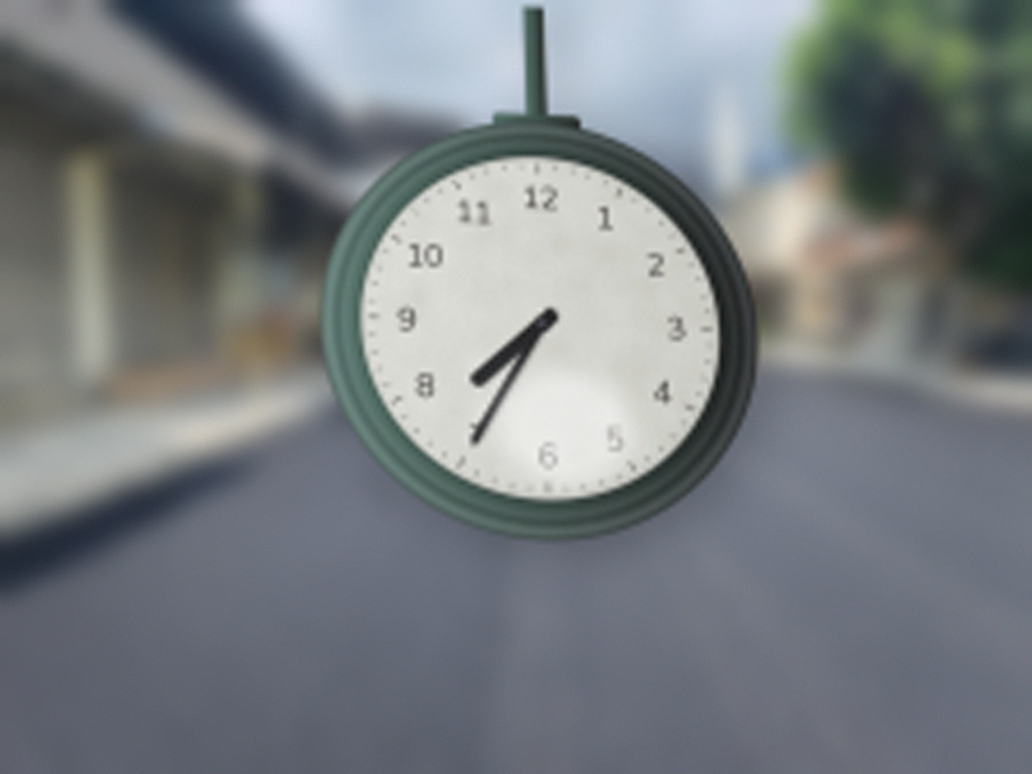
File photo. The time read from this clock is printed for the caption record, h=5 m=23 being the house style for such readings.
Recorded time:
h=7 m=35
